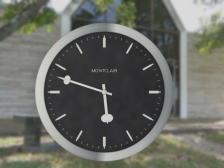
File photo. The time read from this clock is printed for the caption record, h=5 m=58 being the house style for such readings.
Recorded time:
h=5 m=48
